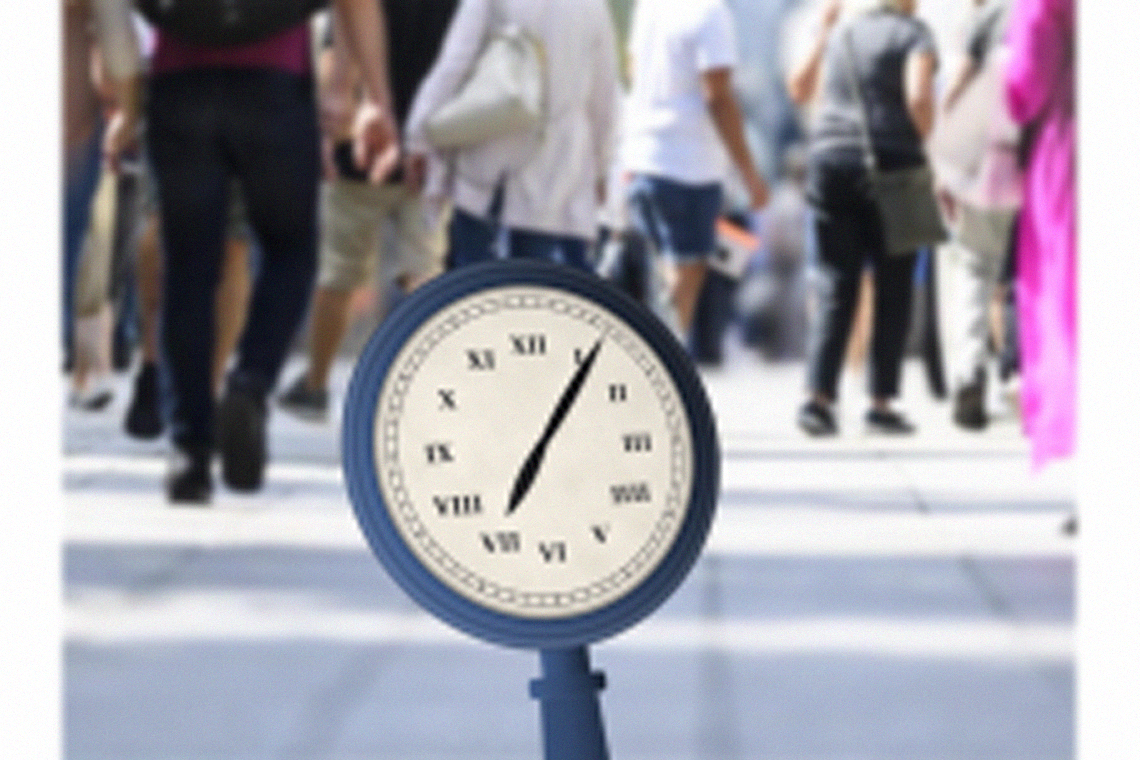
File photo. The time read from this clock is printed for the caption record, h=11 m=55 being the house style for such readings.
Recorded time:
h=7 m=6
